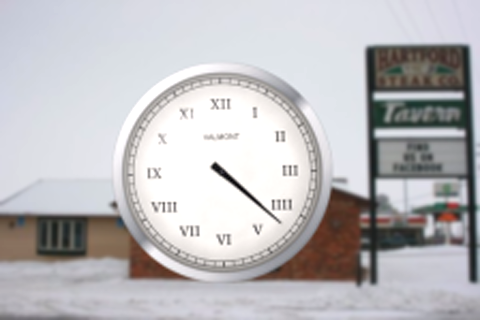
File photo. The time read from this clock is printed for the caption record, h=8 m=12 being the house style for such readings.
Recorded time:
h=4 m=22
